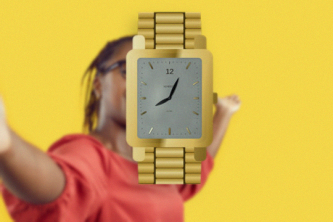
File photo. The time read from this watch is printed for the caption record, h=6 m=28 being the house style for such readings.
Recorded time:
h=8 m=4
